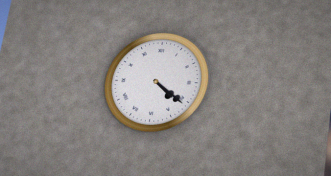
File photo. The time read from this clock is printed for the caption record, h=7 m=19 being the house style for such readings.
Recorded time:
h=4 m=21
